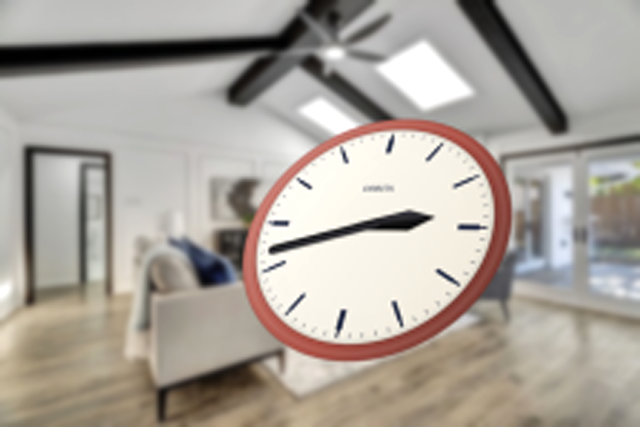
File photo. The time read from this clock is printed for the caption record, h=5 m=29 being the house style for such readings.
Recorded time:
h=2 m=42
